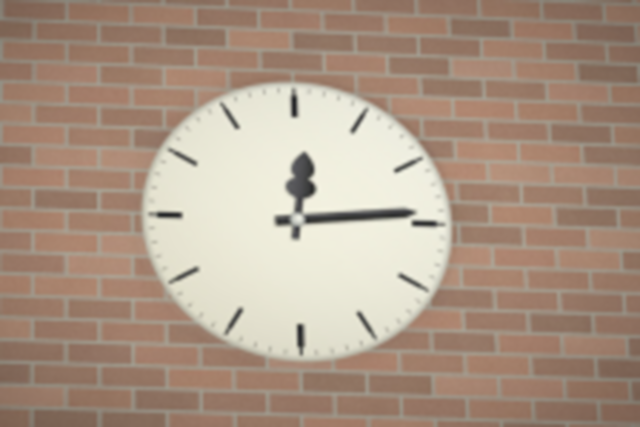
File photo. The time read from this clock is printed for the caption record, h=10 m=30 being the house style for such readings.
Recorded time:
h=12 m=14
